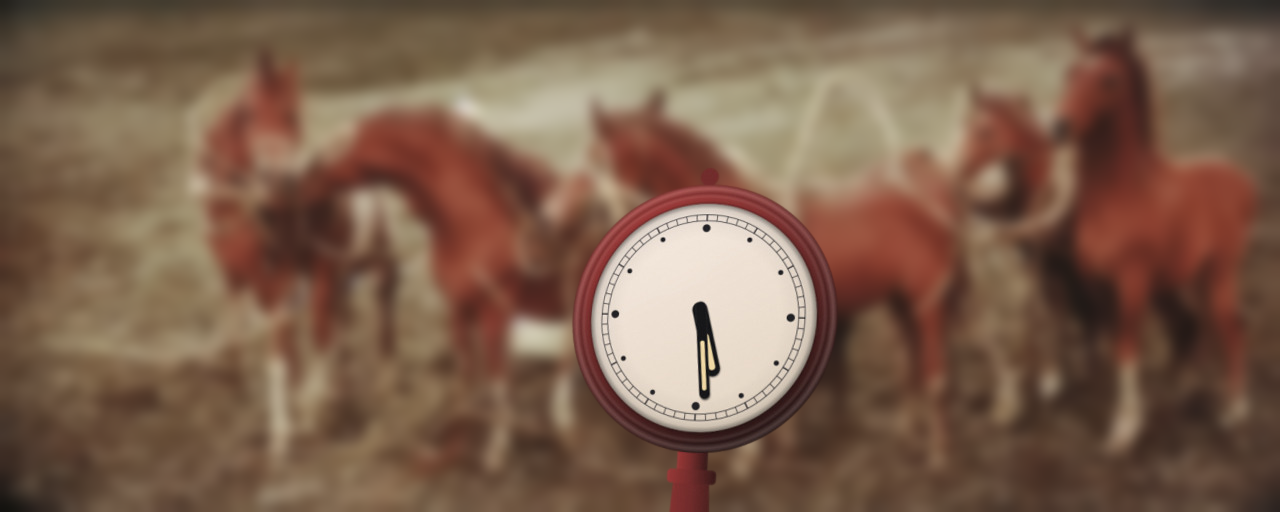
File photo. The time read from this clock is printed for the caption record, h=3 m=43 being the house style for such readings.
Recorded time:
h=5 m=29
